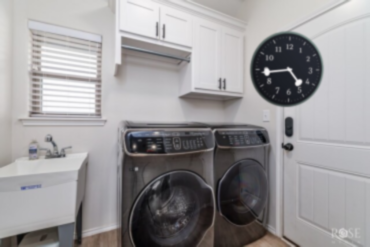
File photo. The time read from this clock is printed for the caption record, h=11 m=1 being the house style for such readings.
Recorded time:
h=4 m=44
